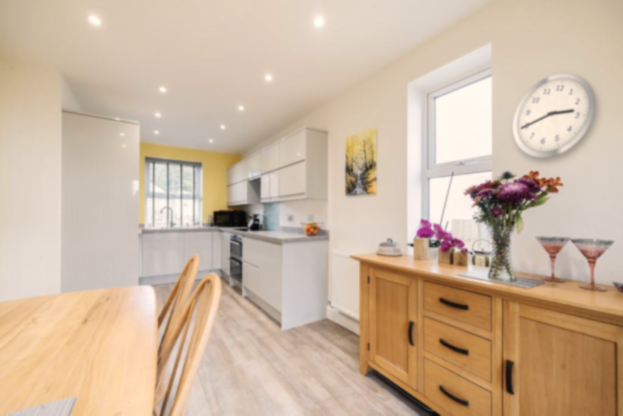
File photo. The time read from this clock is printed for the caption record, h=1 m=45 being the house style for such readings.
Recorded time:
h=2 m=40
